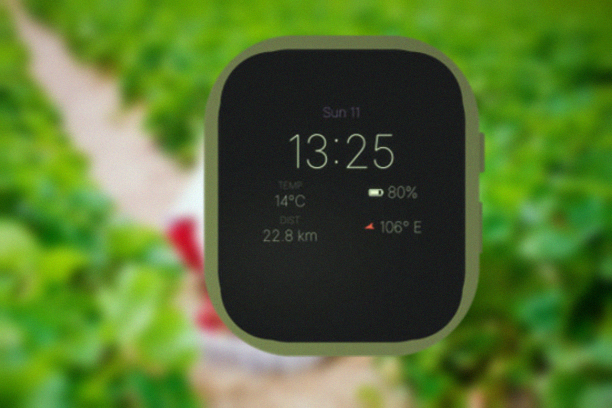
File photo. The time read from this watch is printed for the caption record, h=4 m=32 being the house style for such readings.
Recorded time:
h=13 m=25
